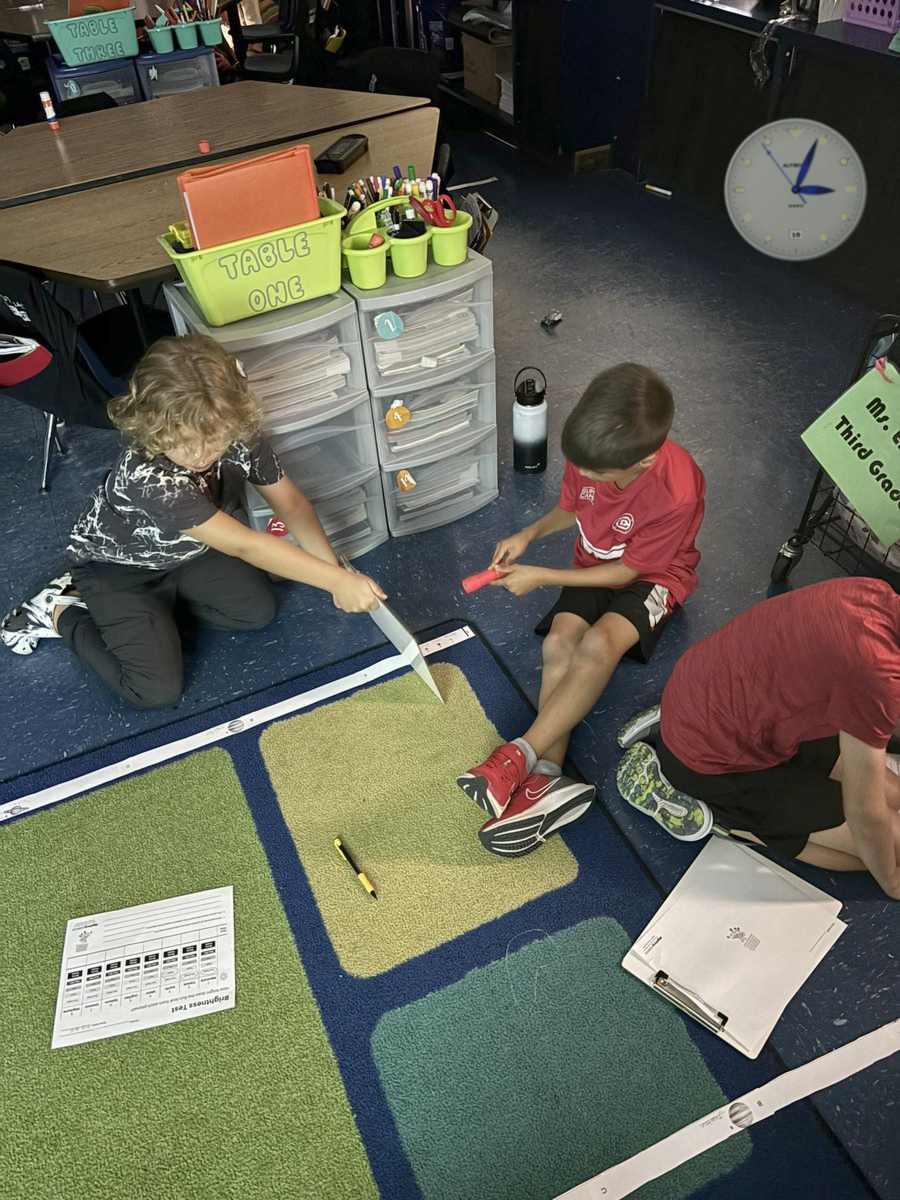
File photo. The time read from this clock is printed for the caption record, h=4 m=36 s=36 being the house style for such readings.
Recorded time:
h=3 m=3 s=54
